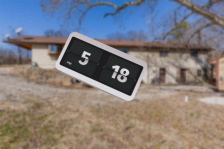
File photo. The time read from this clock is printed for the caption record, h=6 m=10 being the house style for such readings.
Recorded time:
h=5 m=18
